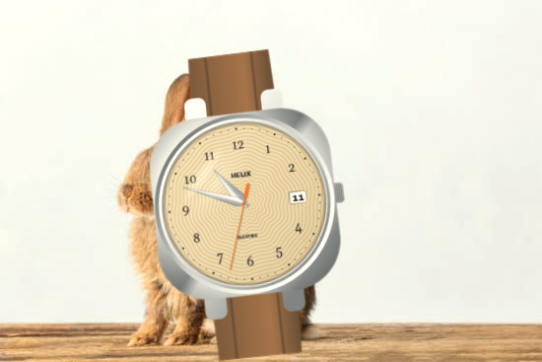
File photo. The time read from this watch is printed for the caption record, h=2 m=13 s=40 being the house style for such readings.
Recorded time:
h=10 m=48 s=33
